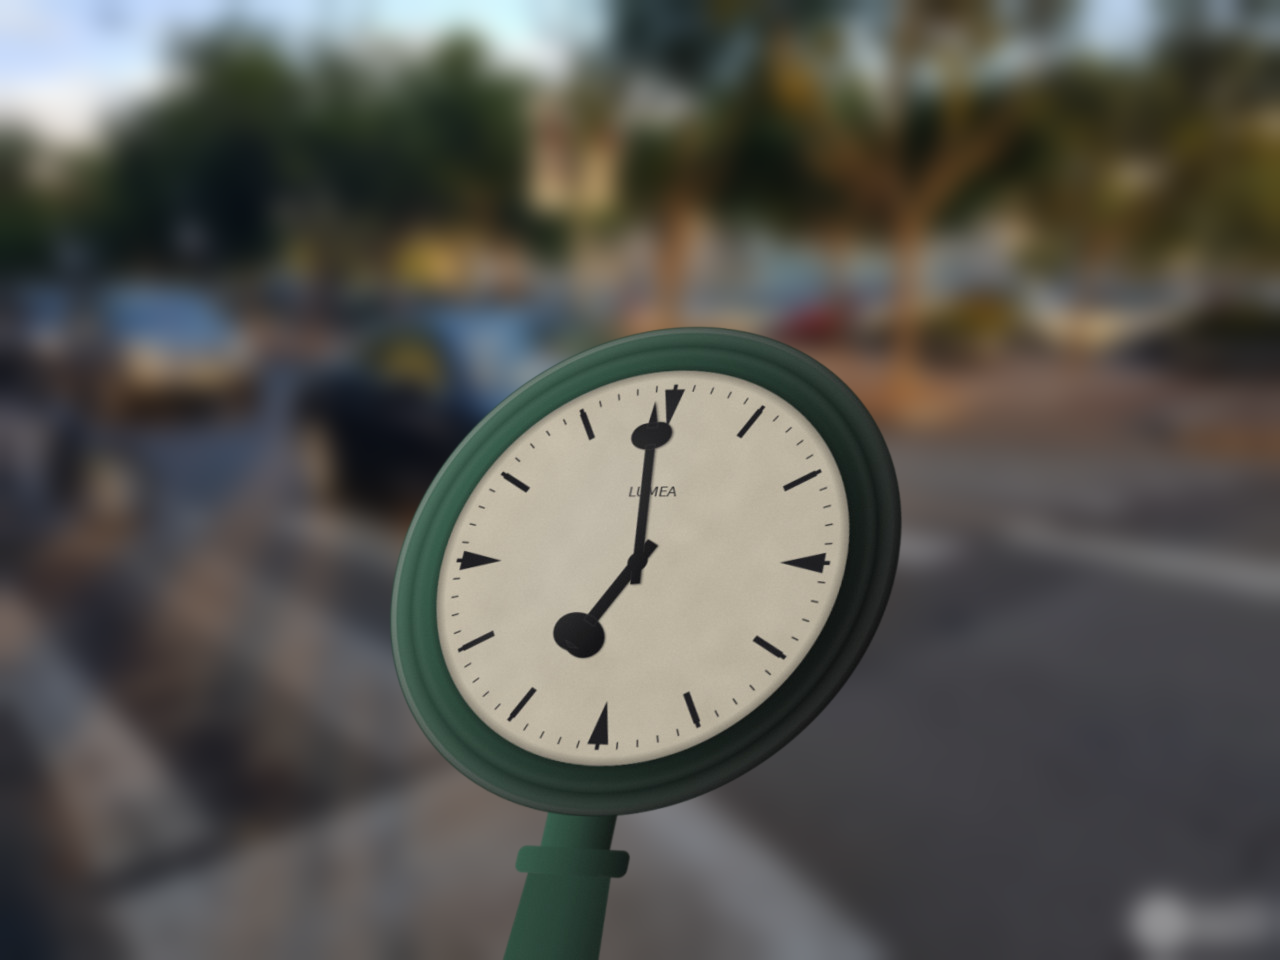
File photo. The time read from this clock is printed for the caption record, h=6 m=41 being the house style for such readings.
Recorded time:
h=6 m=59
